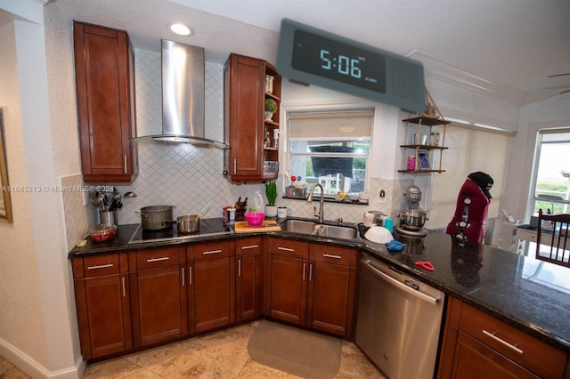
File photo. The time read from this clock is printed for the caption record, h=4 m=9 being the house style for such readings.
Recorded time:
h=5 m=6
